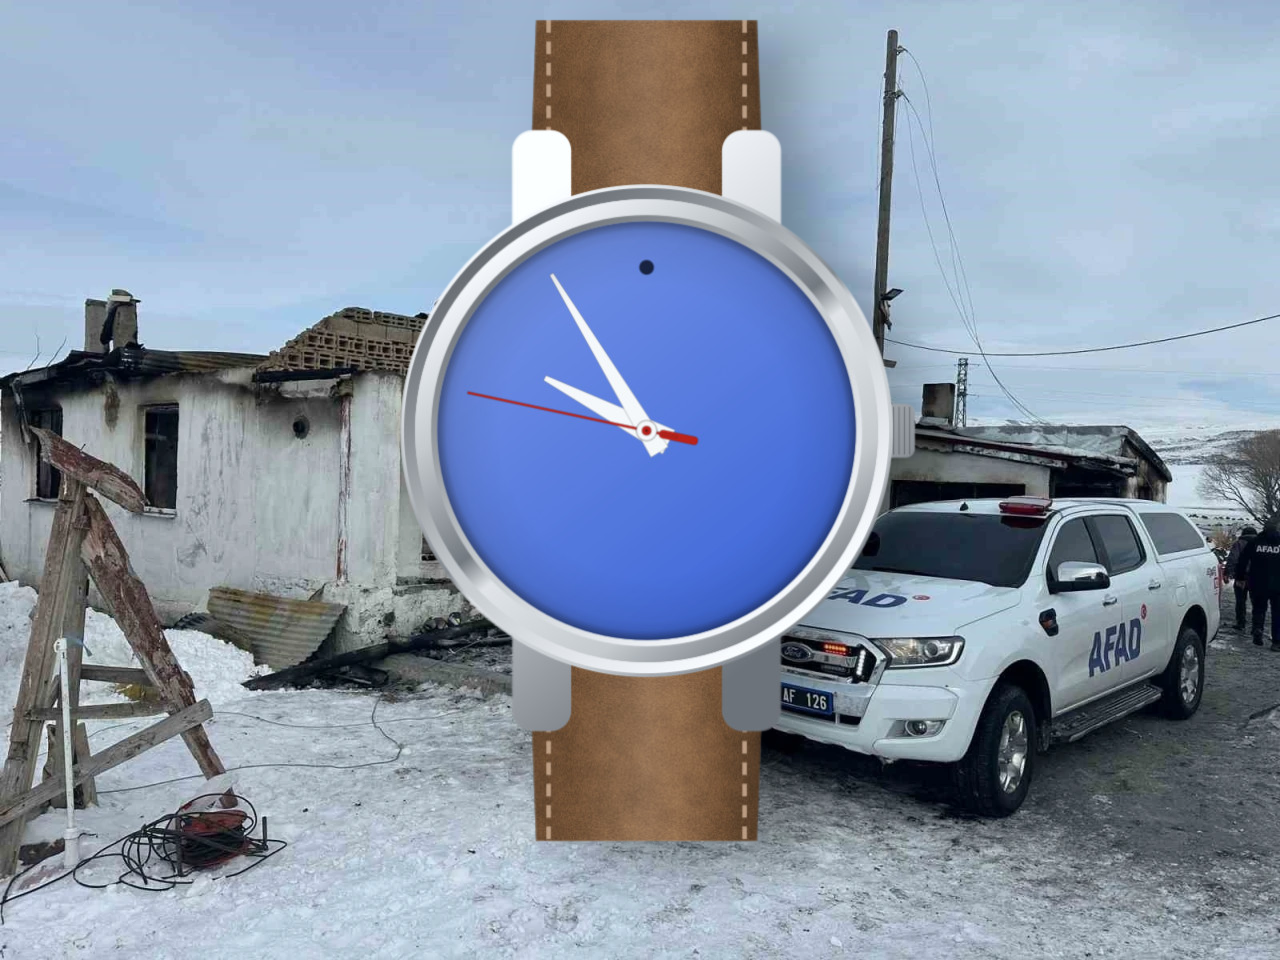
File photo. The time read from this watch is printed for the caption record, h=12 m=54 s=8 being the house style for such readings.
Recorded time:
h=9 m=54 s=47
